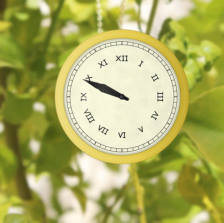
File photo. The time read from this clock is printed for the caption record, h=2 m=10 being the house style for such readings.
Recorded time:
h=9 m=49
